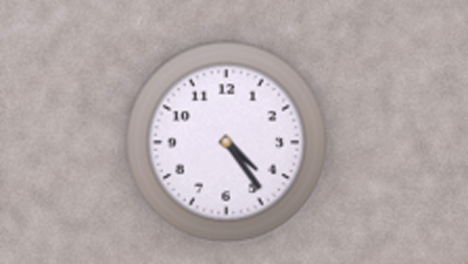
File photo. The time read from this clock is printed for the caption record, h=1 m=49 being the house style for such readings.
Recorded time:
h=4 m=24
